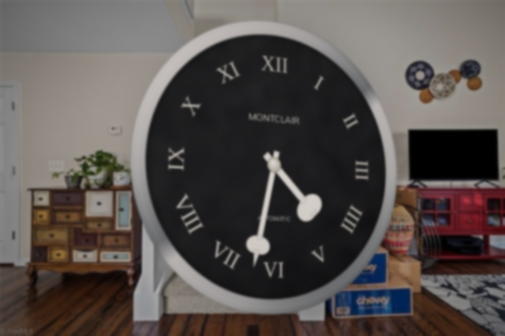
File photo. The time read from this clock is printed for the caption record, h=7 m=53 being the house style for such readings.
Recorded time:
h=4 m=32
